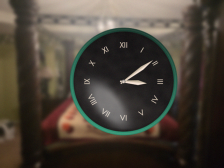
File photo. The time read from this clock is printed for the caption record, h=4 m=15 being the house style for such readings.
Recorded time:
h=3 m=9
